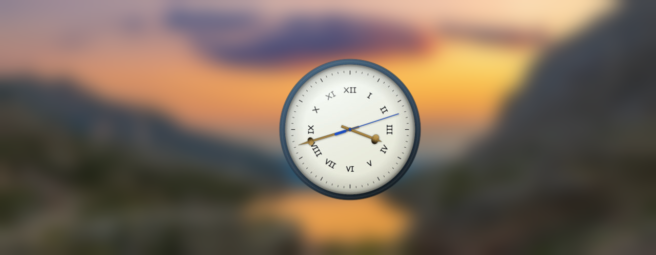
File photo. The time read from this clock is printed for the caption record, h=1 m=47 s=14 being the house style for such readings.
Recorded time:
h=3 m=42 s=12
